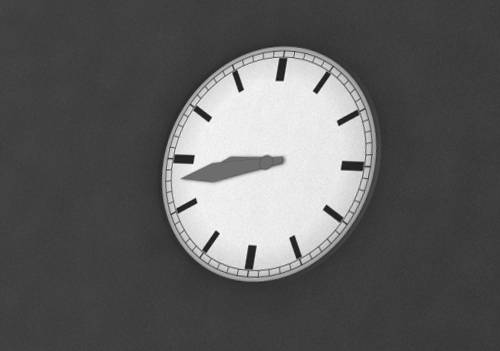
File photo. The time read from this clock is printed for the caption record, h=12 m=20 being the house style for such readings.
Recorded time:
h=8 m=43
